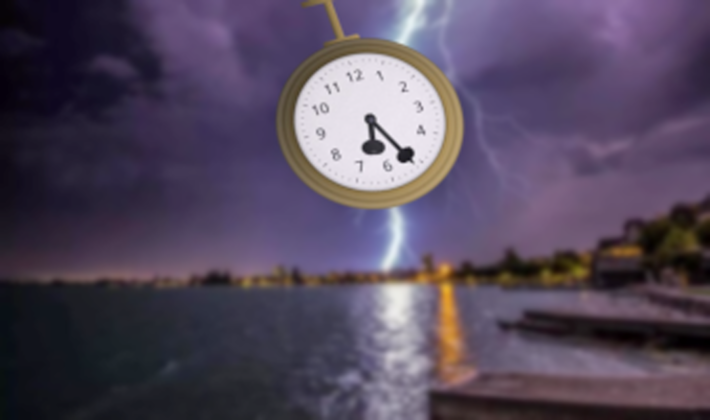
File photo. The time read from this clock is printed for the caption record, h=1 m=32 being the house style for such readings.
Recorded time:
h=6 m=26
